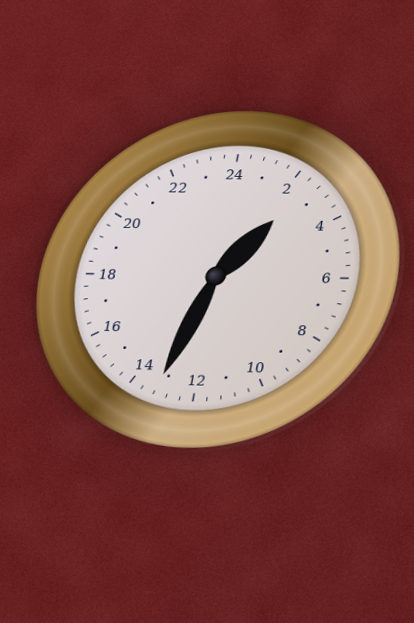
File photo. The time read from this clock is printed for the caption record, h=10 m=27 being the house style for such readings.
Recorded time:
h=2 m=33
